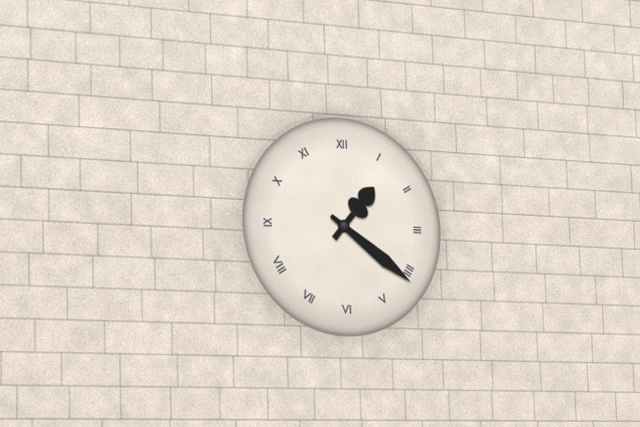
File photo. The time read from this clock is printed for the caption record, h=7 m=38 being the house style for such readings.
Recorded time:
h=1 m=21
